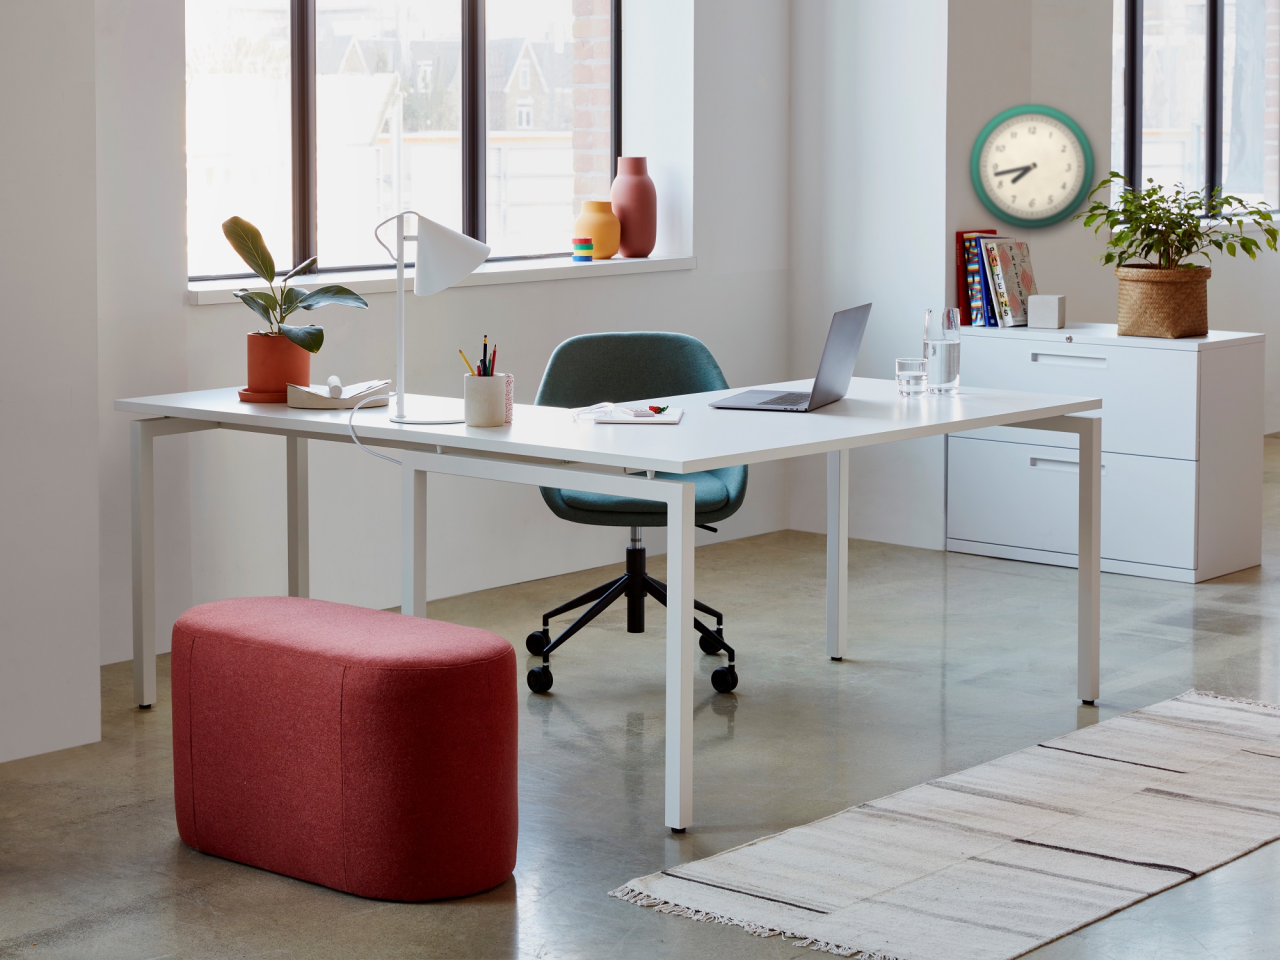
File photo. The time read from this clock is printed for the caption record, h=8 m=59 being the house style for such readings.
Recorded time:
h=7 m=43
